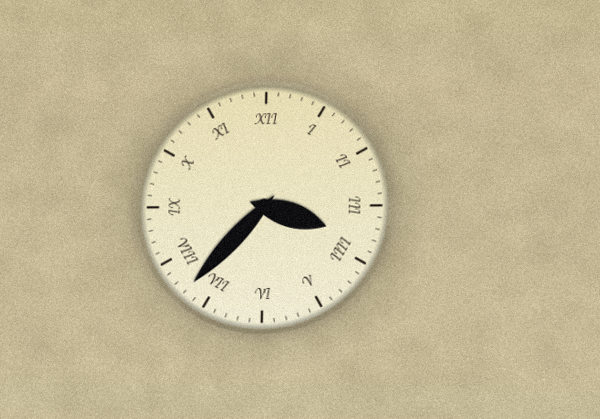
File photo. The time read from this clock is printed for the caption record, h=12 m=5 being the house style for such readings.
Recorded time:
h=3 m=37
